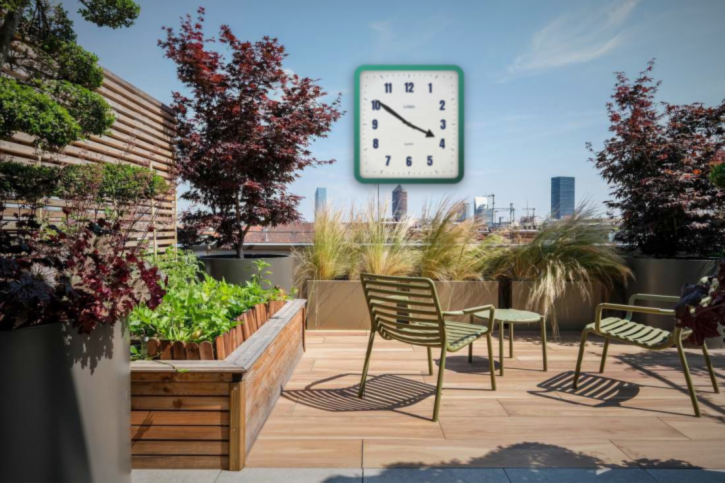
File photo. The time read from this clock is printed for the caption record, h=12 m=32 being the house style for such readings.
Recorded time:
h=3 m=51
